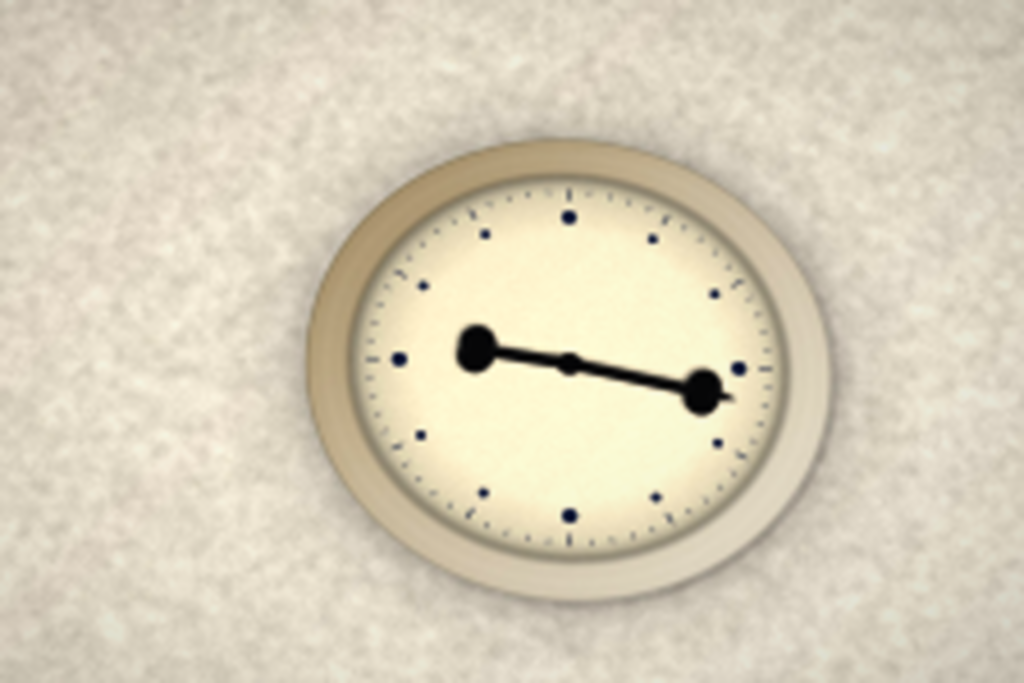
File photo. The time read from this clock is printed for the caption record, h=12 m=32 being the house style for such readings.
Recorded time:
h=9 m=17
